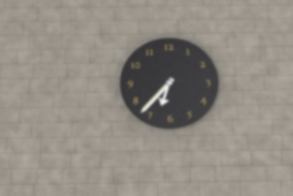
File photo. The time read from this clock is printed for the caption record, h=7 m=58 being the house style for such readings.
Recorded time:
h=6 m=37
